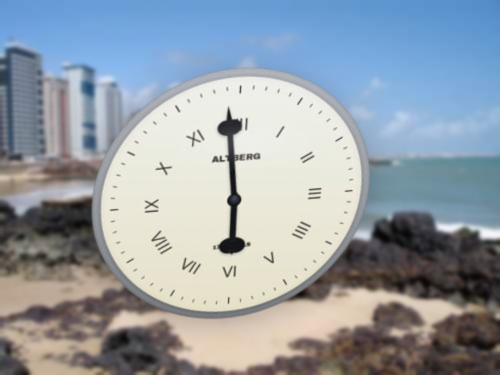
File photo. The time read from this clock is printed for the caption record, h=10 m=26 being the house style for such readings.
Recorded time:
h=5 m=59
